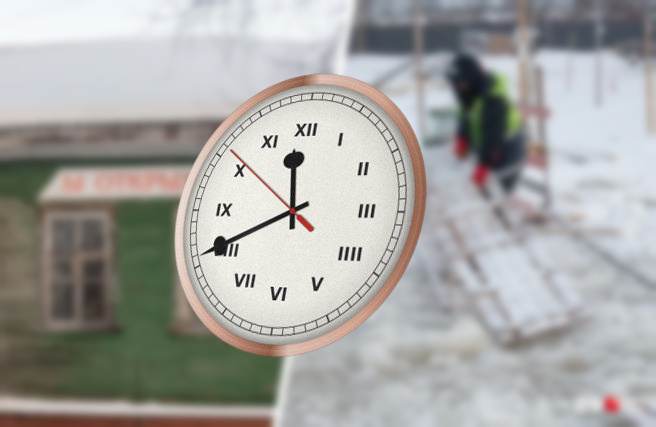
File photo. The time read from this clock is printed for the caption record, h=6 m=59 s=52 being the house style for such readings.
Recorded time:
h=11 m=40 s=51
